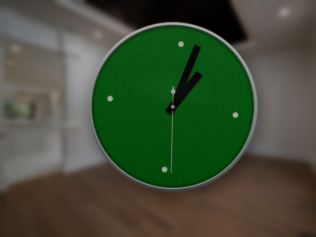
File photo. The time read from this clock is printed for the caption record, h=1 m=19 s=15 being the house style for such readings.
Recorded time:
h=1 m=2 s=29
